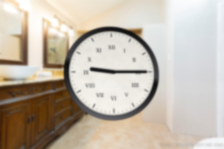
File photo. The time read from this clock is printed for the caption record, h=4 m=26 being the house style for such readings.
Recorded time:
h=9 m=15
